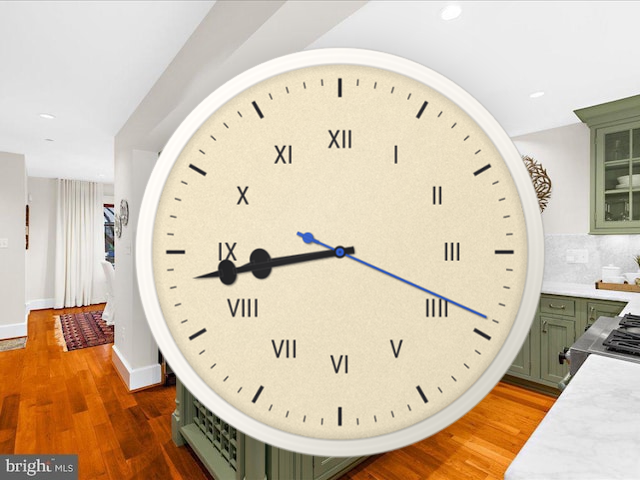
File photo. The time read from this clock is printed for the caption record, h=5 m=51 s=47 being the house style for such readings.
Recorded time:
h=8 m=43 s=19
